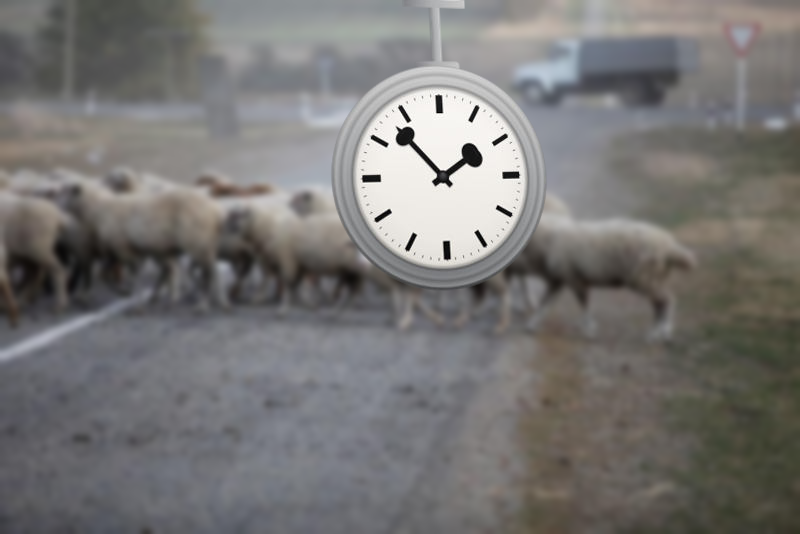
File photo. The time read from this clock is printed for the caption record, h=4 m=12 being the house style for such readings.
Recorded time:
h=1 m=53
